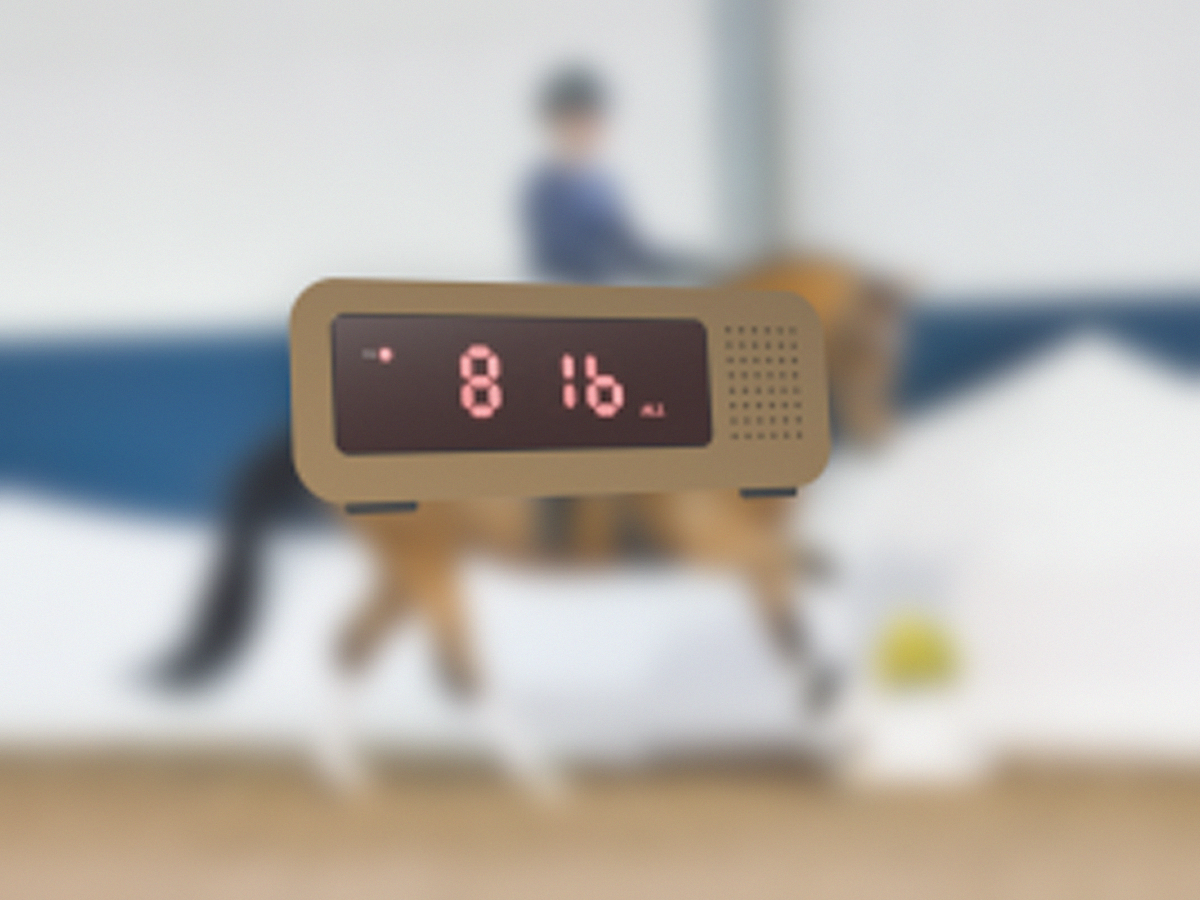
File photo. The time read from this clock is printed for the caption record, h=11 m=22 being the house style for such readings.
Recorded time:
h=8 m=16
